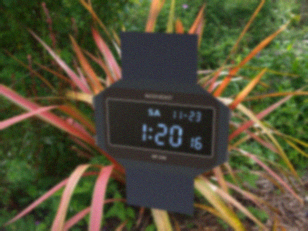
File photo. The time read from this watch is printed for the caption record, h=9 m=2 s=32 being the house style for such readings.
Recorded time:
h=1 m=20 s=16
